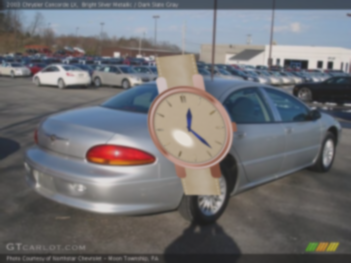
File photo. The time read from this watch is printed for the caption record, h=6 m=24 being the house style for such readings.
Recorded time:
h=12 m=23
